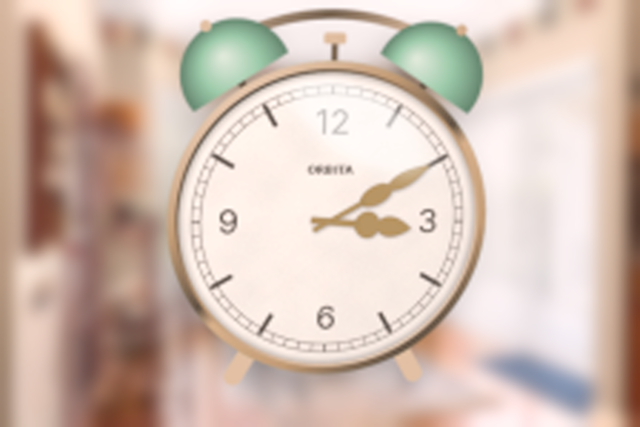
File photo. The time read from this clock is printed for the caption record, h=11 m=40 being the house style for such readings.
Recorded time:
h=3 m=10
